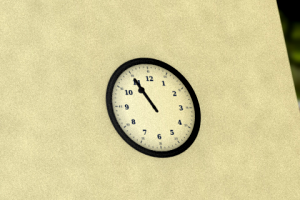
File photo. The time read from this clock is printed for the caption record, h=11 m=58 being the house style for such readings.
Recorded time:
h=10 m=55
